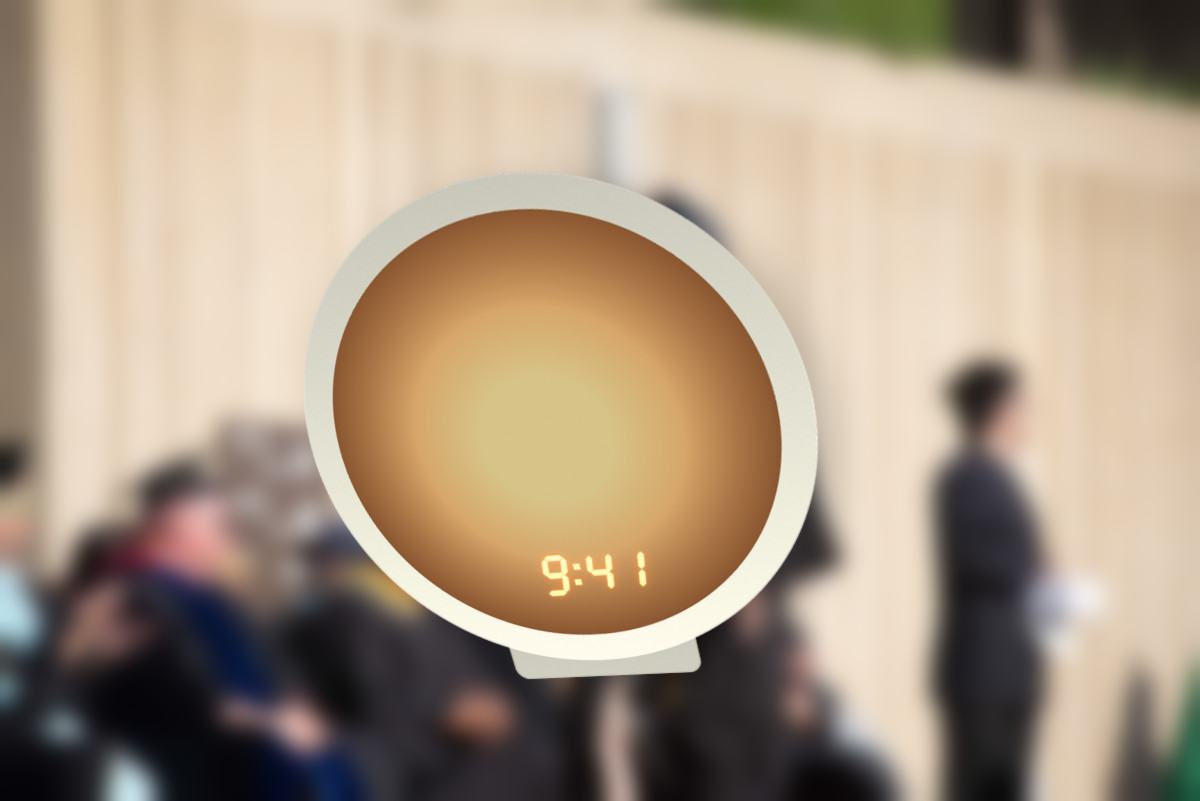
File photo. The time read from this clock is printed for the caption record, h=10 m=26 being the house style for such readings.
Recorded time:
h=9 m=41
